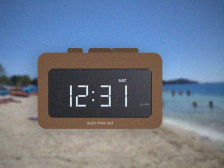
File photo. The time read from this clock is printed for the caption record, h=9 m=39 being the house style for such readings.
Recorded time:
h=12 m=31
